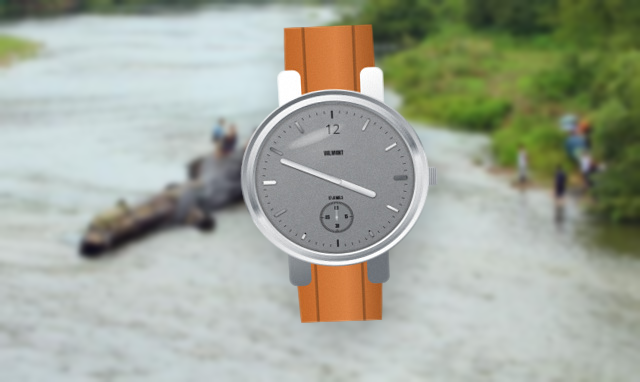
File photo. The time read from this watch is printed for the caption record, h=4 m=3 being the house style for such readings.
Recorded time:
h=3 m=49
